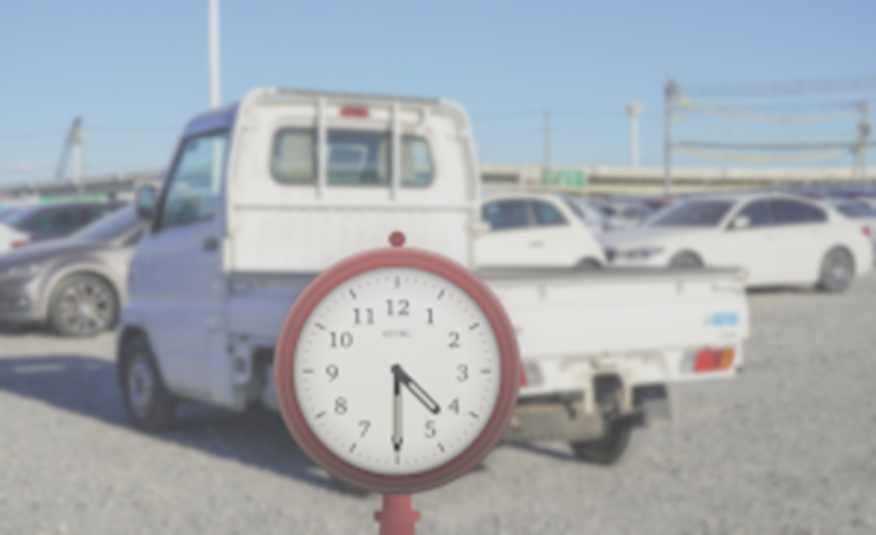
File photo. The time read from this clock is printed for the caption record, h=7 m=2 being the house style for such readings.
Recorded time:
h=4 m=30
